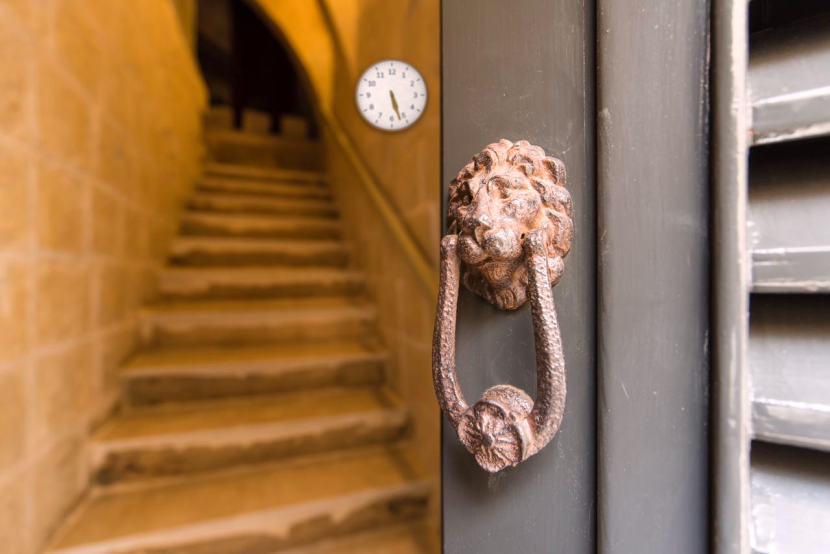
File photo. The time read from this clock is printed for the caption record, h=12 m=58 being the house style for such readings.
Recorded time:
h=5 m=27
